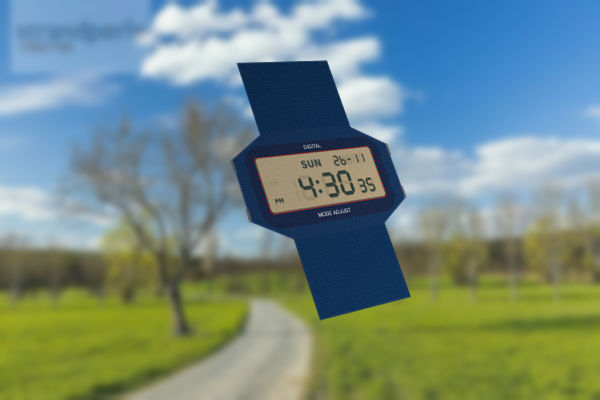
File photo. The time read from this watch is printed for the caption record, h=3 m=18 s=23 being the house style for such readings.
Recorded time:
h=4 m=30 s=35
